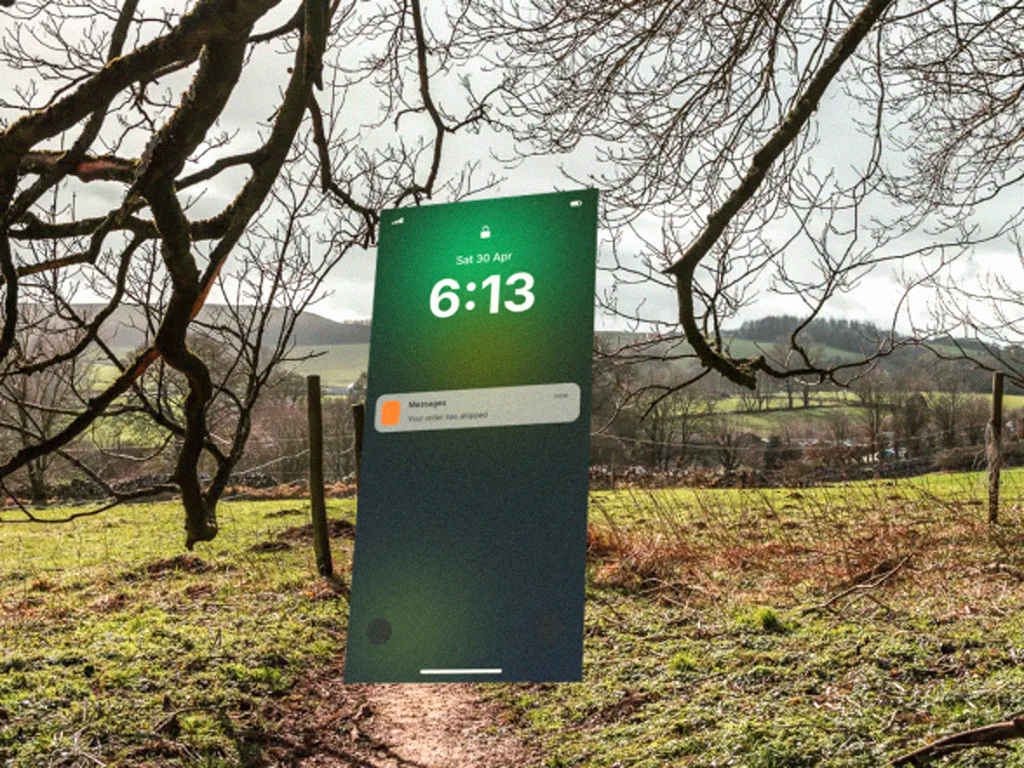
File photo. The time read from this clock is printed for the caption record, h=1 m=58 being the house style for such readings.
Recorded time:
h=6 m=13
